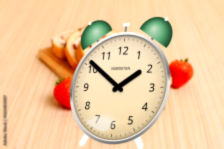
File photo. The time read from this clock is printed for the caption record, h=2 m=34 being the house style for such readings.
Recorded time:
h=1 m=51
